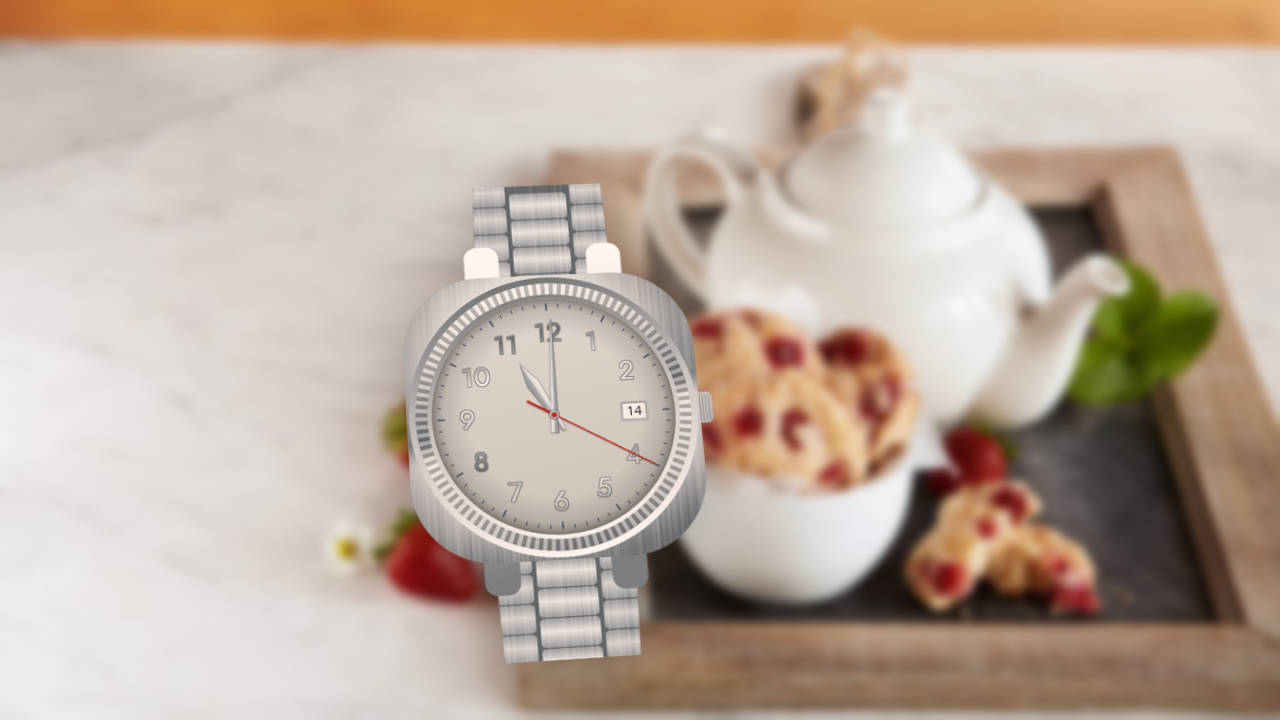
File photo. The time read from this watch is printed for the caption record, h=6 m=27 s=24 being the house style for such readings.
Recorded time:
h=11 m=0 s=20
